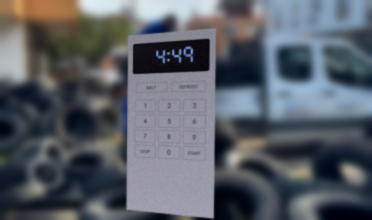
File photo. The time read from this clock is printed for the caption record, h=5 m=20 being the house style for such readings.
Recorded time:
h=4 m=49
